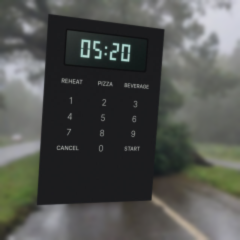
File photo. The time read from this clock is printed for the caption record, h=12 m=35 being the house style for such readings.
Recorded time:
h=5 m=20
